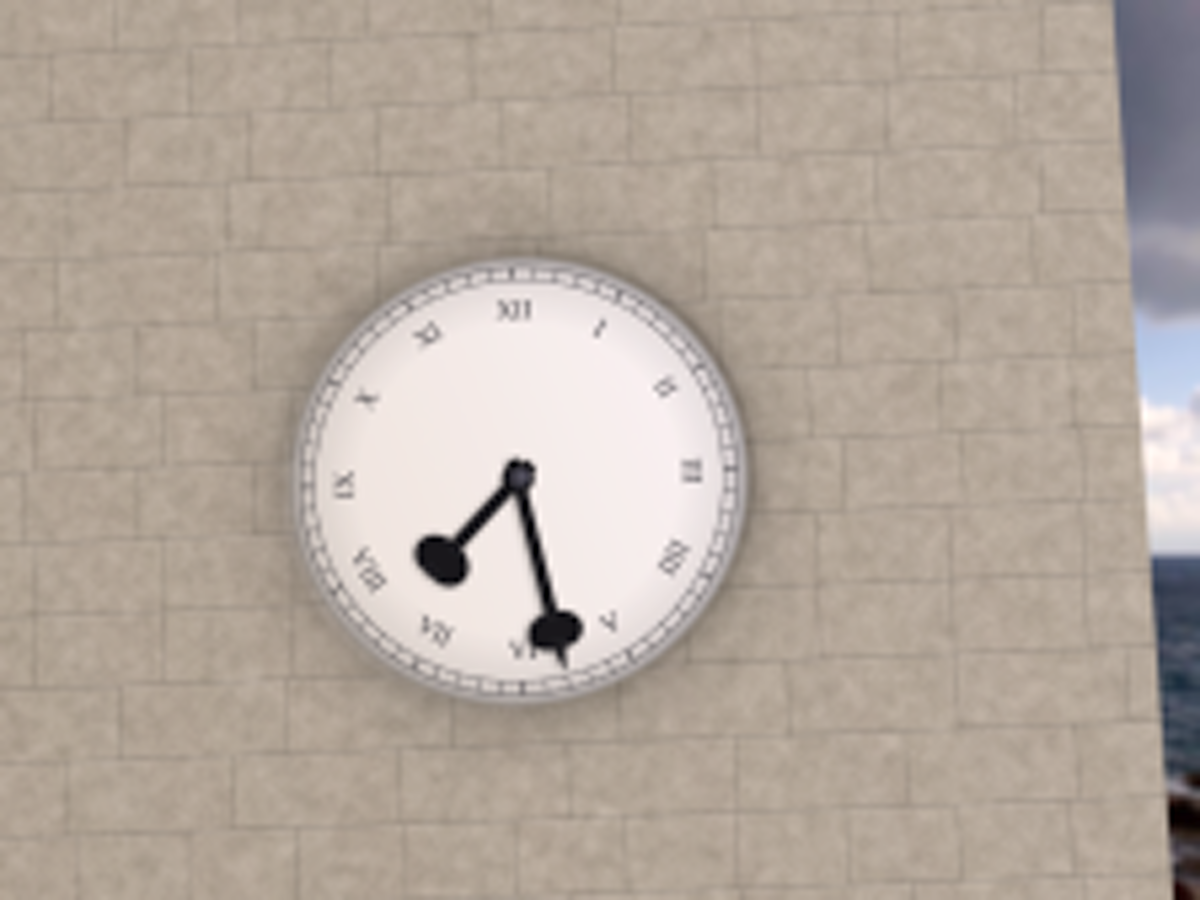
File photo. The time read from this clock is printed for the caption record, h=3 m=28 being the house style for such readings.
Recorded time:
h=7 m=28
